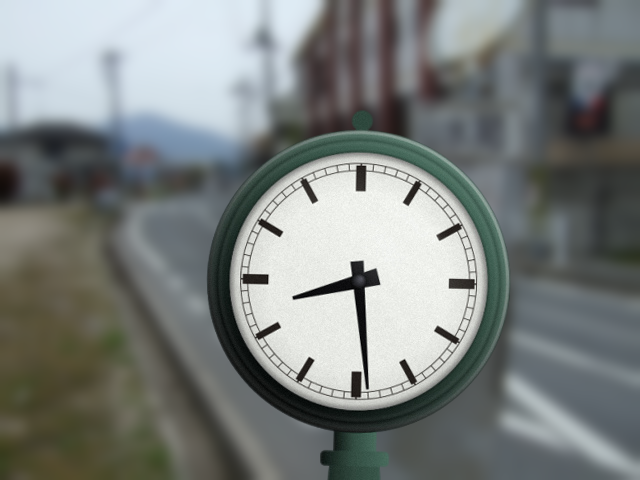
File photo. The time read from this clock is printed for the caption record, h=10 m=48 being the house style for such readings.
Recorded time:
h=8 m=29
